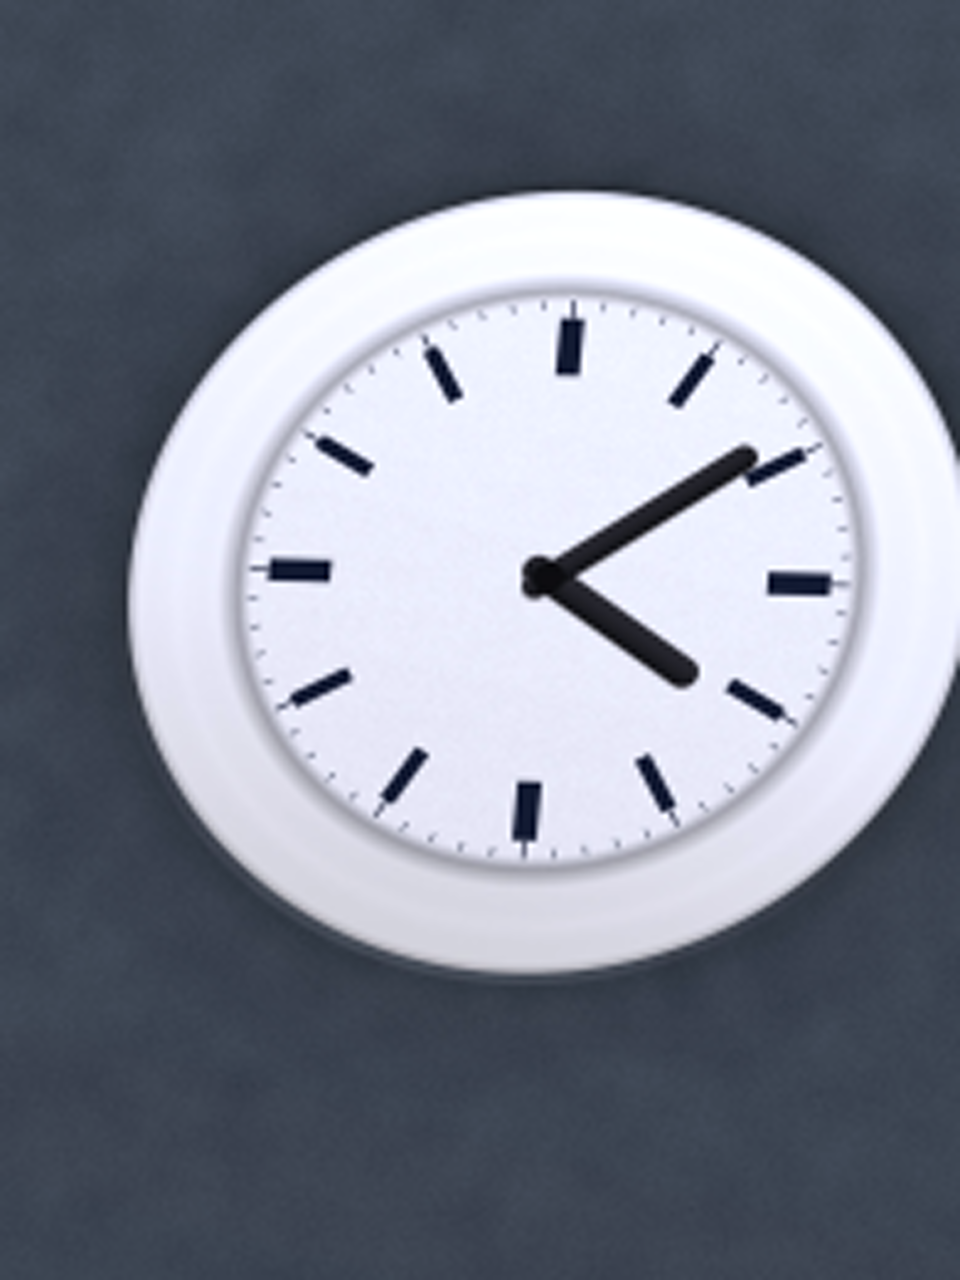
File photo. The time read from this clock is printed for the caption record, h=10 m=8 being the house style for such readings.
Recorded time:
h=4 m=9
